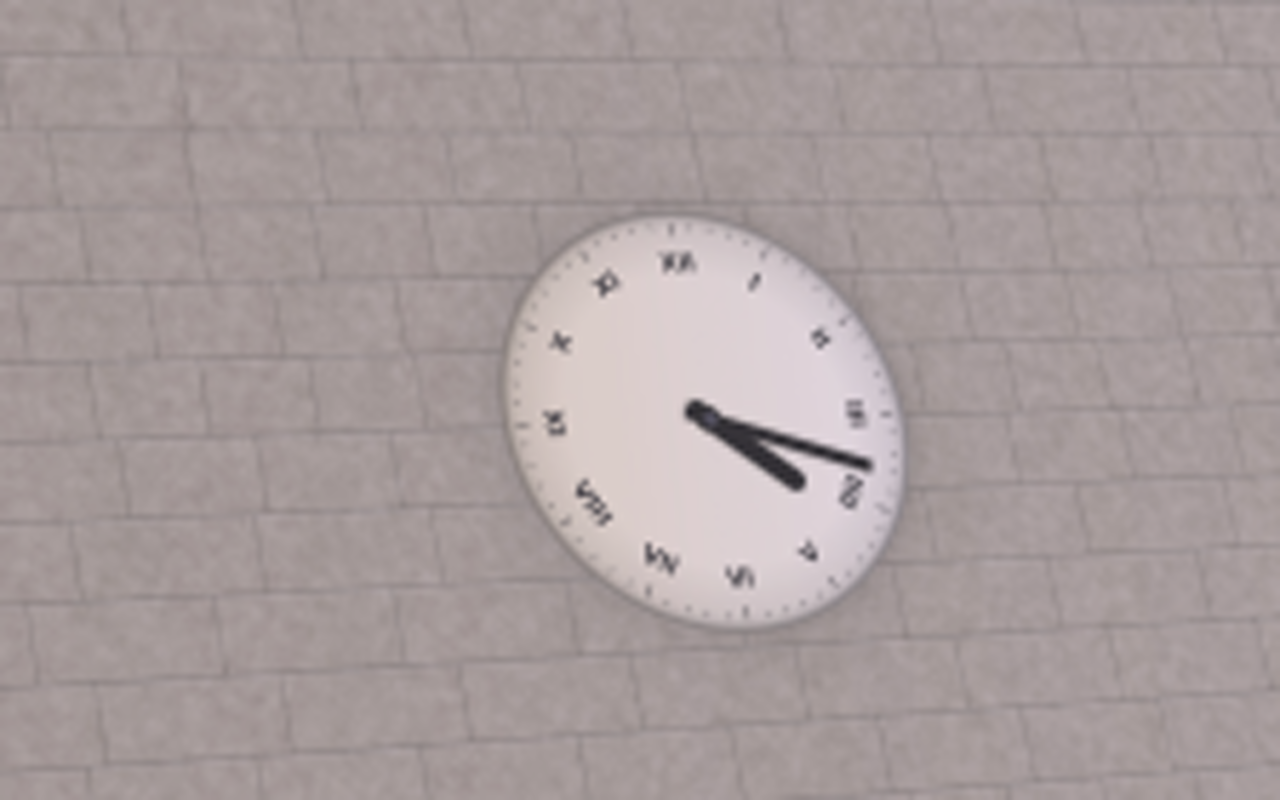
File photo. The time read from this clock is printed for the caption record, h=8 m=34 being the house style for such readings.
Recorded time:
h=4 m=18
